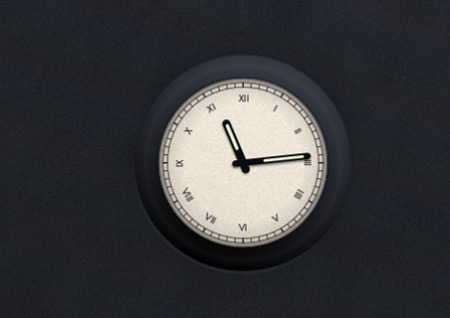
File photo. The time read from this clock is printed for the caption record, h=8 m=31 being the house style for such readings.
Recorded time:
h=11 m=14
